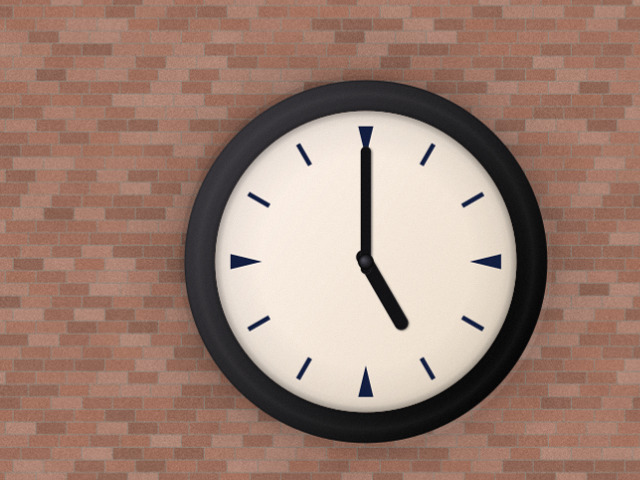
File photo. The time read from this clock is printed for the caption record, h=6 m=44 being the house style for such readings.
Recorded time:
h=5 m=0
